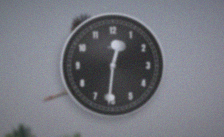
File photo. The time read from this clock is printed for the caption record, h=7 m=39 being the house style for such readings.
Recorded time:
h=12 m=31
